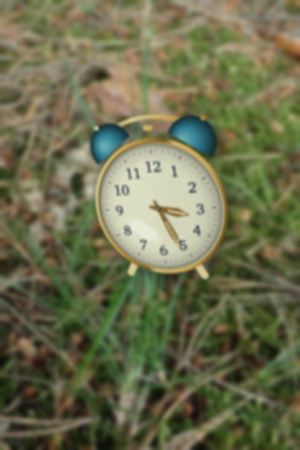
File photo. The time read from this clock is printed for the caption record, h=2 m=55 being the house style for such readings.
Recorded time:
h=3 m=26
